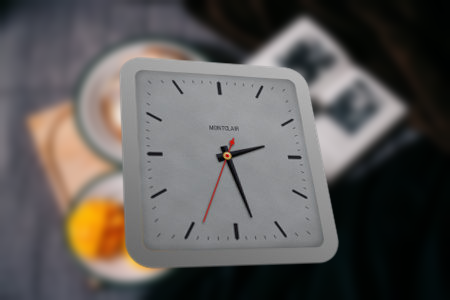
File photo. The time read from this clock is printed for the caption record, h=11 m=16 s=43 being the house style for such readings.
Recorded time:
h=2 m=27 s=34
